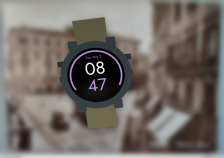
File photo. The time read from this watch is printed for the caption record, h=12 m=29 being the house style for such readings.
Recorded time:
h=8 m=47
